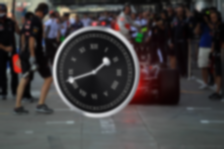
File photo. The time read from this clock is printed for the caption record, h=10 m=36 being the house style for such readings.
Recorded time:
h=1 m=42
